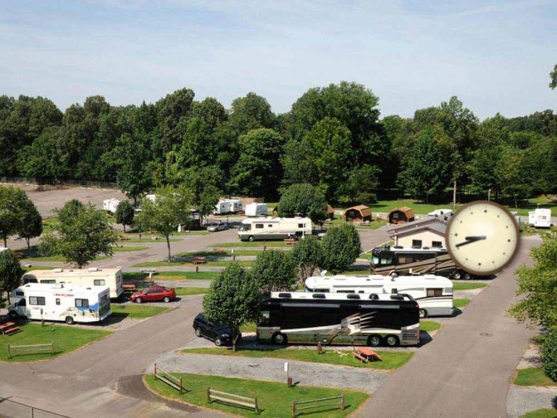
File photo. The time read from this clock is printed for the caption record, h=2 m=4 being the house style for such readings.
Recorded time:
h=8 m=41
